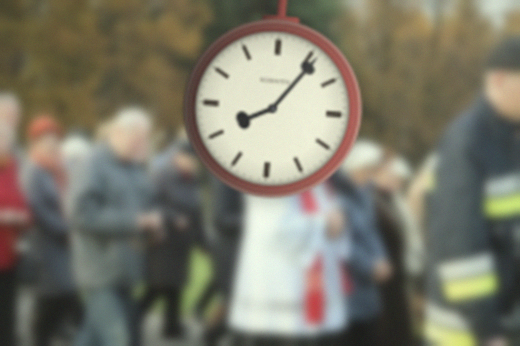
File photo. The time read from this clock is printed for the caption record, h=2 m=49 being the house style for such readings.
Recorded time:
h=8 m=6
